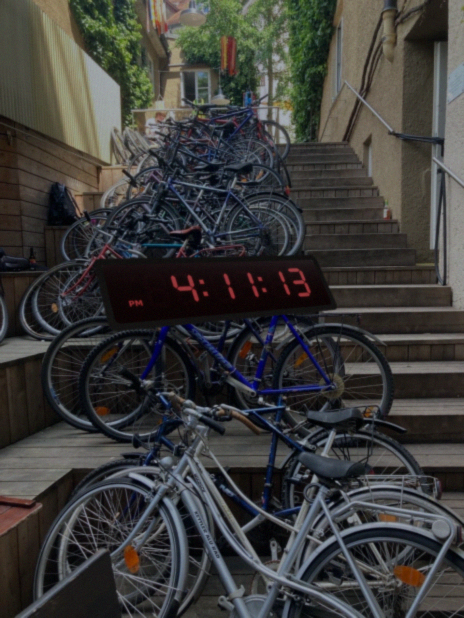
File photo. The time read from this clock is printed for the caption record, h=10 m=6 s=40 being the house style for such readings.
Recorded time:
h=4 m=11 s=13
